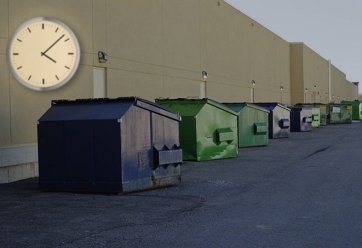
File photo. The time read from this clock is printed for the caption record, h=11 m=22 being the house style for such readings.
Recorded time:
h=4 m=8
